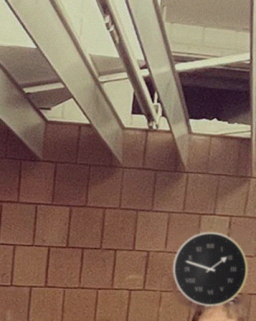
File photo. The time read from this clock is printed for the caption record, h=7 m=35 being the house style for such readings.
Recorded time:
h=1 m=48
